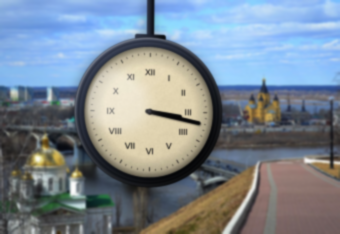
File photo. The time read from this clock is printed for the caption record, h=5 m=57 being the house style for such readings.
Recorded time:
h=3 m=17
